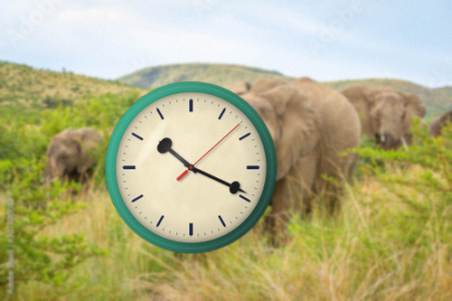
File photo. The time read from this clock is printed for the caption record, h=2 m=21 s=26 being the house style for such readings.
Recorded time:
h=10 m=19 s=8
